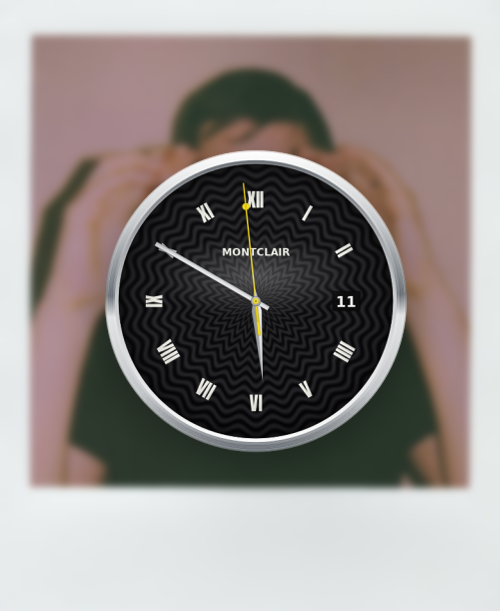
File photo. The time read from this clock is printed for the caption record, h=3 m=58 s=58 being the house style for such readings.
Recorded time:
h=5 m=49 s=59
